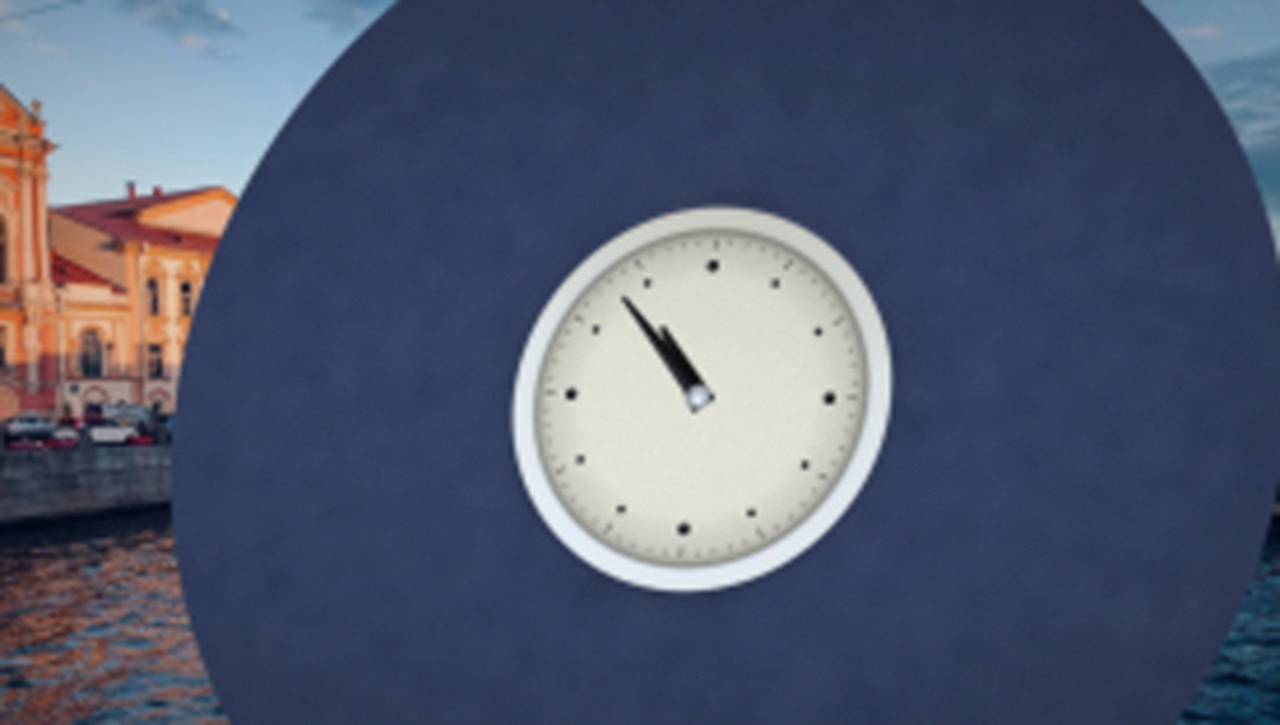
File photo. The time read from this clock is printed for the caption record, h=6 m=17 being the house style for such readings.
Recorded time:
h=10 m=53
